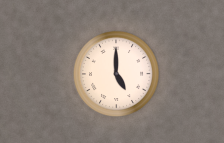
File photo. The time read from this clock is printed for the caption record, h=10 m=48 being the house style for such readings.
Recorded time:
h=5 m=0
